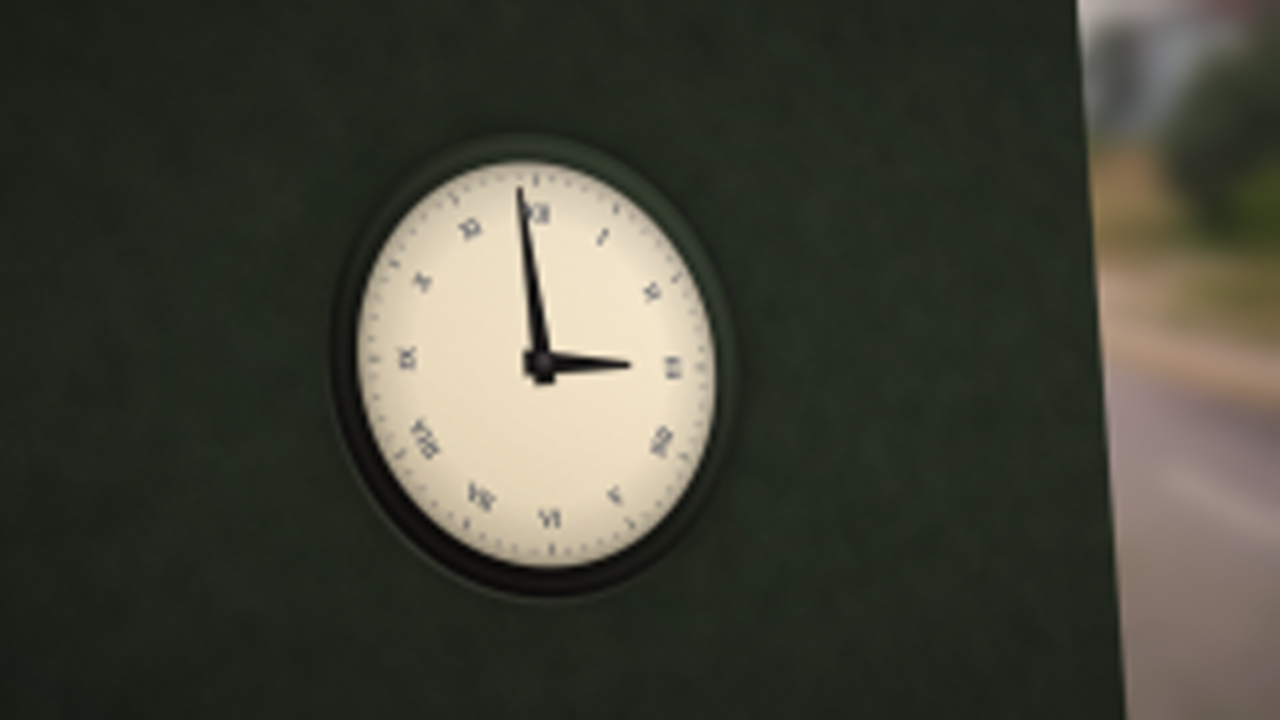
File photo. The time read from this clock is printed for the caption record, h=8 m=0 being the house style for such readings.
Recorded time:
h=2 m=59
